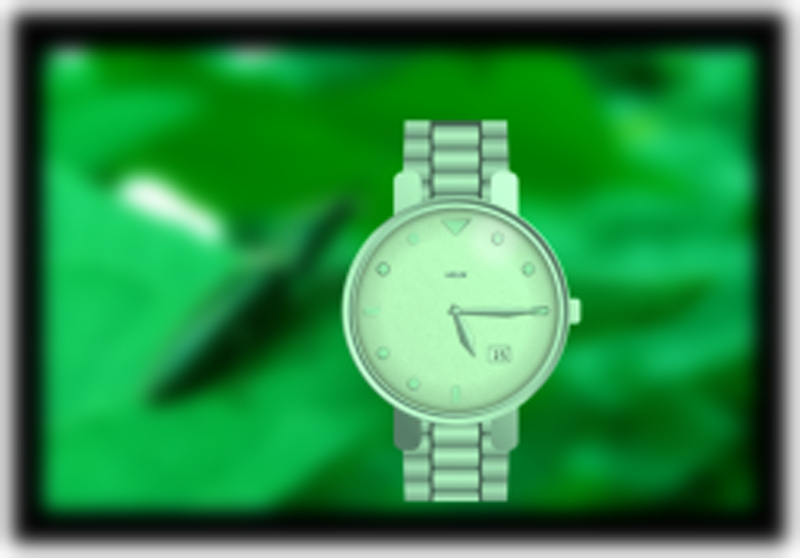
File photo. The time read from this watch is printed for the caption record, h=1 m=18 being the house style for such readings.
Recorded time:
h=5 m=15
